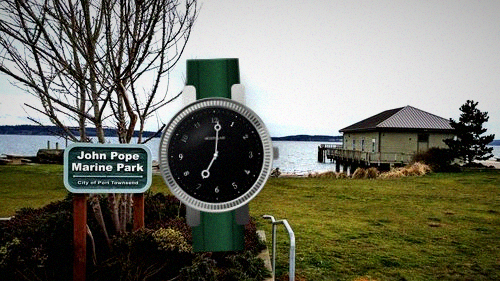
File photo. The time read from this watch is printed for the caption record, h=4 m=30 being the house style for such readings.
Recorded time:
h=7 m=1
